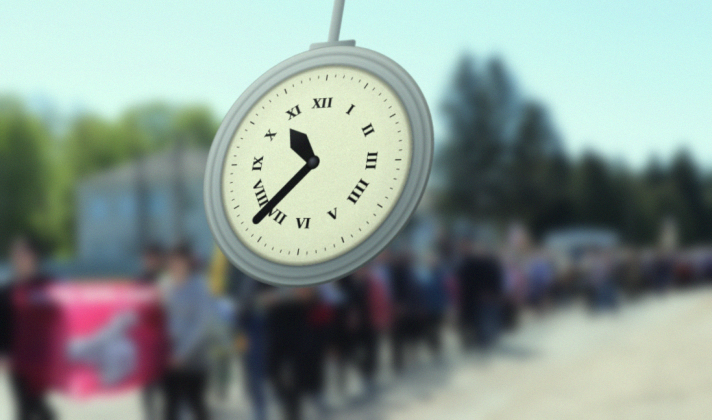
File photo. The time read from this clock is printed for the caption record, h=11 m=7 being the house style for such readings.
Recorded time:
h=10 m=37
